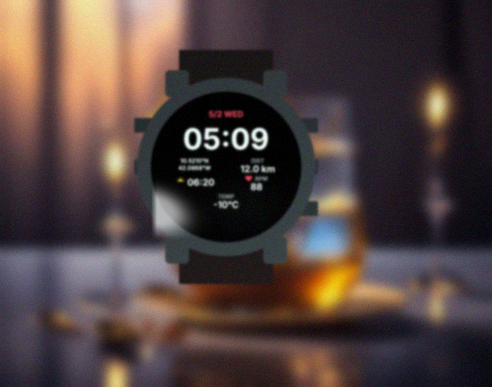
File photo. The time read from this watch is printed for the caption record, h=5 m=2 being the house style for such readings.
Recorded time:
h=5 m=9
